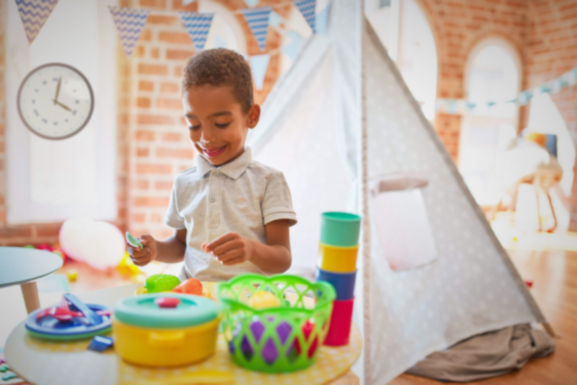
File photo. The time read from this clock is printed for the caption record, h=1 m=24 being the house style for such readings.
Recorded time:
h=4 m=2
